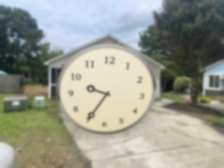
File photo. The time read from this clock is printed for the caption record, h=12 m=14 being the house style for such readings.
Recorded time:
h=9 m=35
